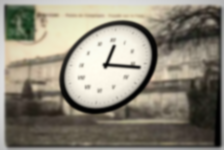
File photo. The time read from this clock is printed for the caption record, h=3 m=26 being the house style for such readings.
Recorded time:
h=12 m=16
